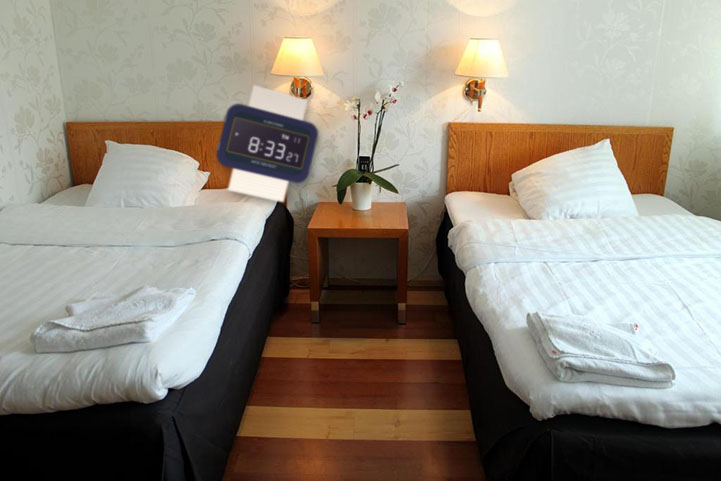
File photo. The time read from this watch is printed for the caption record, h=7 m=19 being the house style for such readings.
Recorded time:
h=8 m=33
